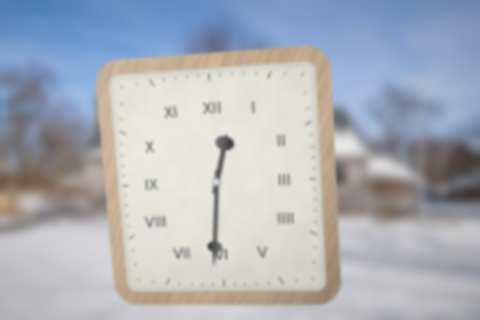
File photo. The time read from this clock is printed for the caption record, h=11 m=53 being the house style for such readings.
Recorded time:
h=12 m=31
